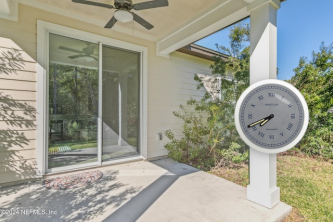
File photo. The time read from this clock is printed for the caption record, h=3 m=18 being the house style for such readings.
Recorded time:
h=7 m=41
